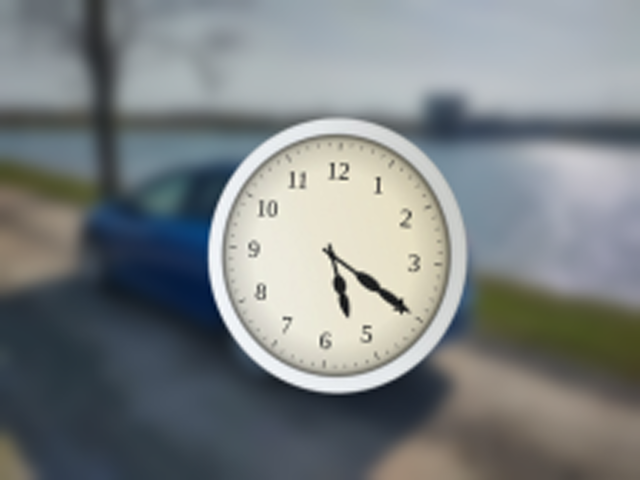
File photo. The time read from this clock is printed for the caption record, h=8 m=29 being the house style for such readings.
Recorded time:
h=5 m=20
